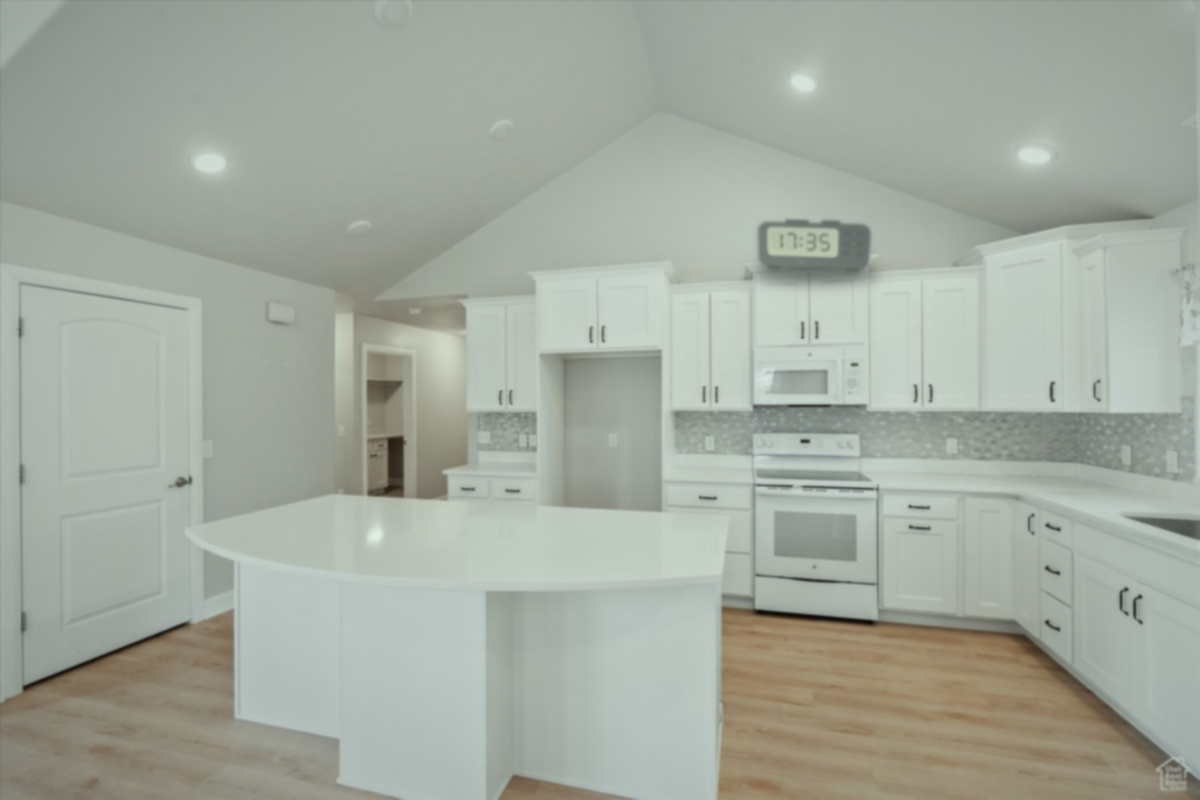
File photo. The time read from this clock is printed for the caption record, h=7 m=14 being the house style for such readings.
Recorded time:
h=17 m=35
